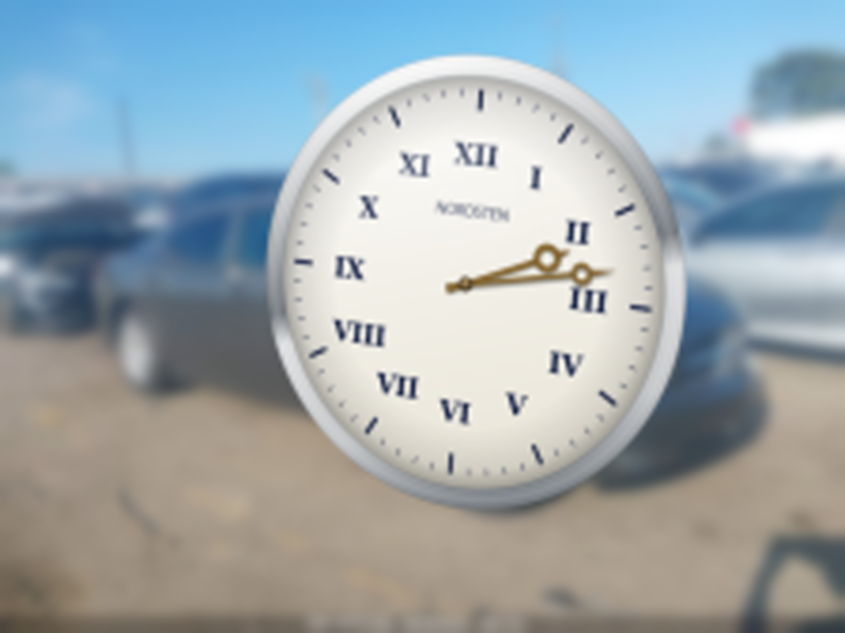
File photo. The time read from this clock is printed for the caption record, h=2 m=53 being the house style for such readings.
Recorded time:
h=2 m=13
